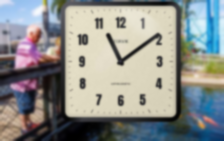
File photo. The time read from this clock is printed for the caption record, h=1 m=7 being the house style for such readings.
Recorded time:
h=11 m=9
